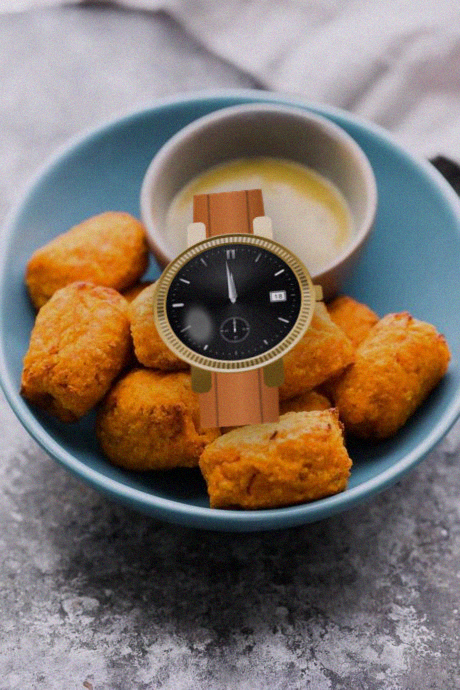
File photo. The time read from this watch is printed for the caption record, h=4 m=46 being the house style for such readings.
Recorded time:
h=11 m=59
